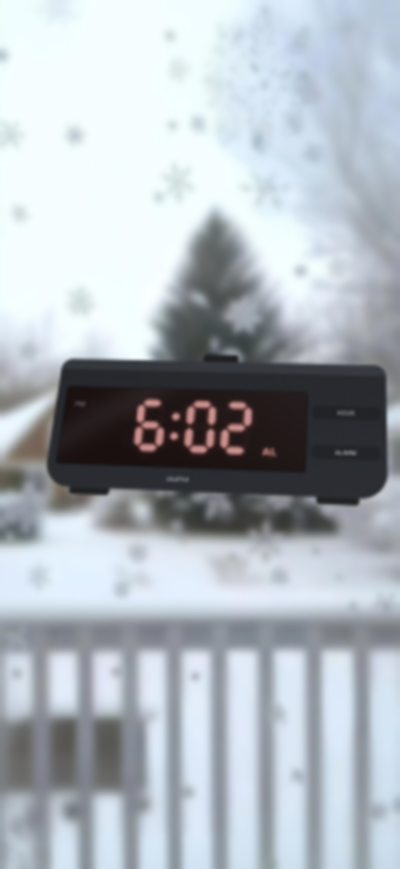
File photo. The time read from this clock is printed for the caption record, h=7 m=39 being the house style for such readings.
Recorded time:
h=6 m=2
